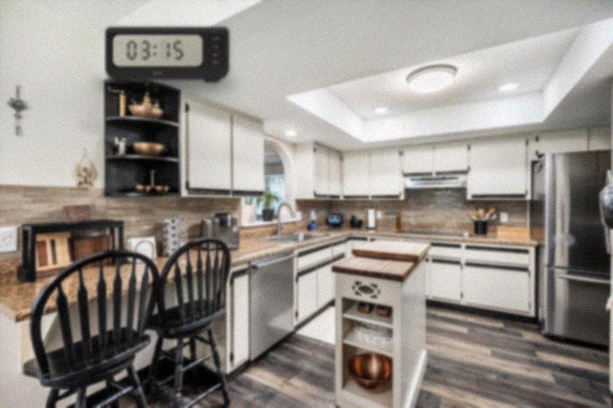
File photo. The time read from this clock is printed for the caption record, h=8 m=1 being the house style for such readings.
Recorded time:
h=3 m=15
